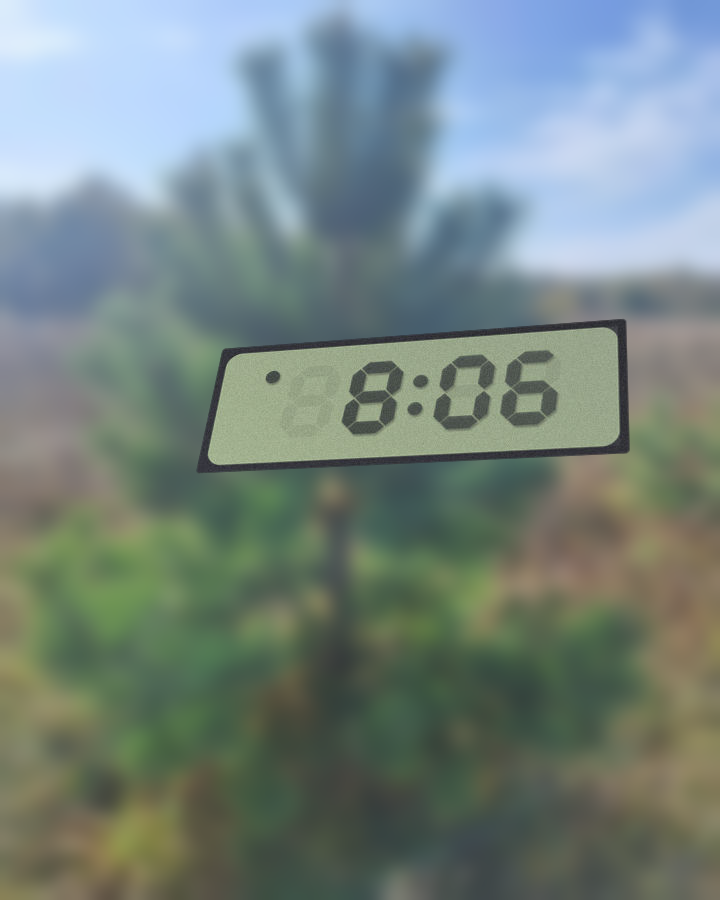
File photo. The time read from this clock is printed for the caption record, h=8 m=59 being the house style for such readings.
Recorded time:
h=8 m=6
